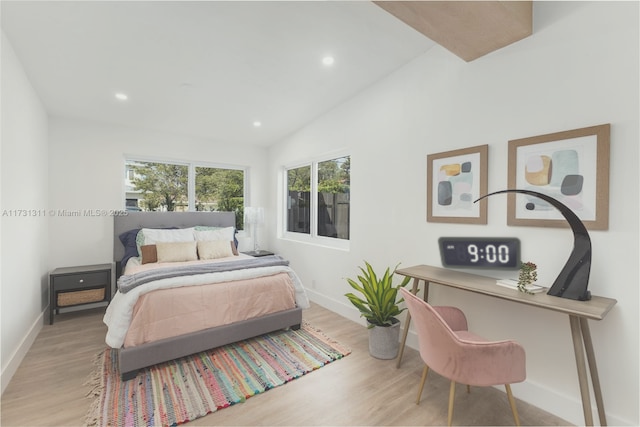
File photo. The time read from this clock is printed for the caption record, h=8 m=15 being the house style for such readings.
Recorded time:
h=9 m=0
